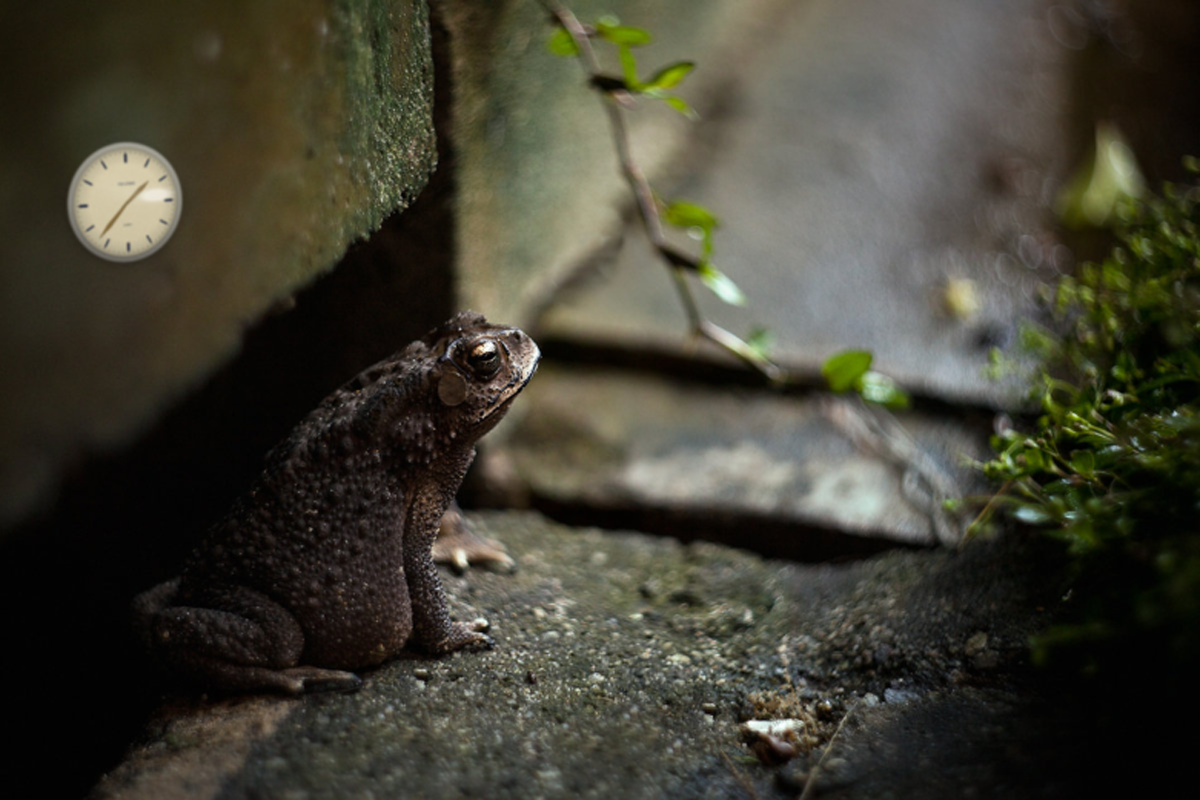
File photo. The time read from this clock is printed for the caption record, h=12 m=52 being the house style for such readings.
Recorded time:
h=1 m=37
